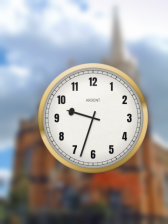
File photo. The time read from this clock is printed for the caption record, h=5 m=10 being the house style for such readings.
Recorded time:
h=9 m=33
